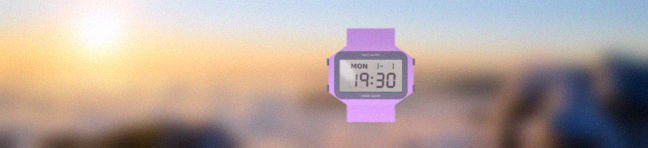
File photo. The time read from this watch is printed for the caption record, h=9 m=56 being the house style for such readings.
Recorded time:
h=19 m=30
